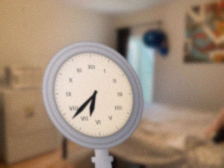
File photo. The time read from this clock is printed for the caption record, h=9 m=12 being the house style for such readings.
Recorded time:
h=6 m=38
